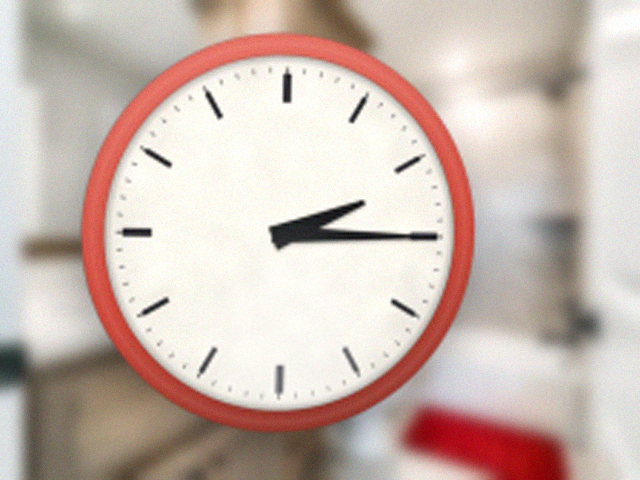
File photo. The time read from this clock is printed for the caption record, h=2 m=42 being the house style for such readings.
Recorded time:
h=2 m=15
